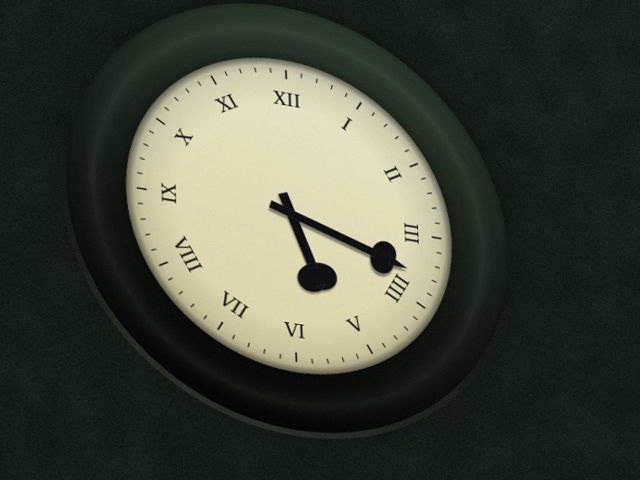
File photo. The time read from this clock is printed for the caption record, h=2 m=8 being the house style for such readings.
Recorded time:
h=5 m=18
